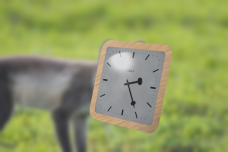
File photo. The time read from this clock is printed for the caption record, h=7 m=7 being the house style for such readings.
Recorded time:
h=2 m=25
